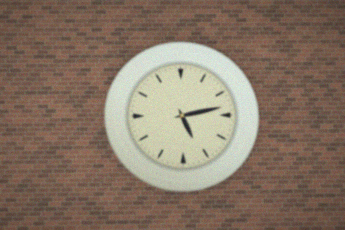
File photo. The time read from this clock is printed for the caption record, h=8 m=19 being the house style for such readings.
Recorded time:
h=5 m=13
